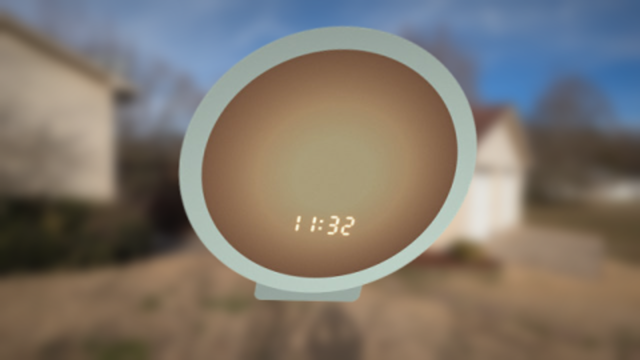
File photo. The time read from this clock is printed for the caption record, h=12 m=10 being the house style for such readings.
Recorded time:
h=11 m=32
